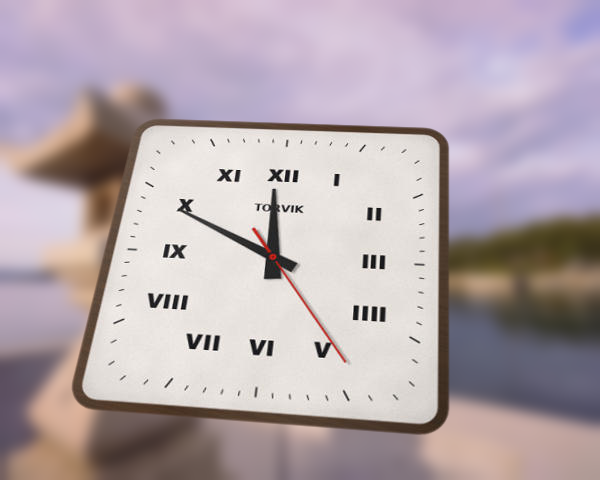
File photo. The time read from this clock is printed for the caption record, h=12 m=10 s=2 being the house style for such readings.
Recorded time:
h=11 m=49 s=24
